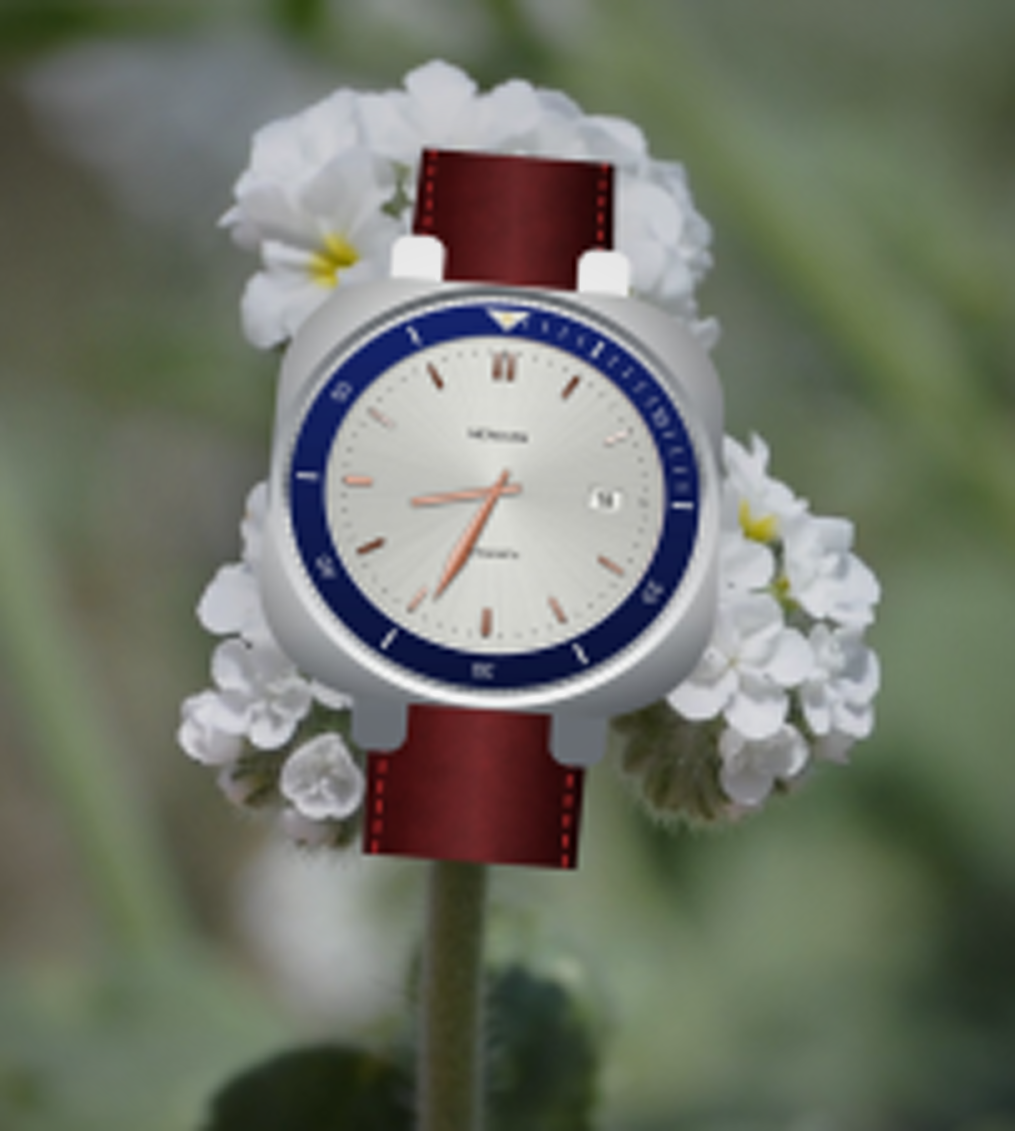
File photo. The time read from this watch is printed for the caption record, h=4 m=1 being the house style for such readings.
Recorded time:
h=8 m=34
